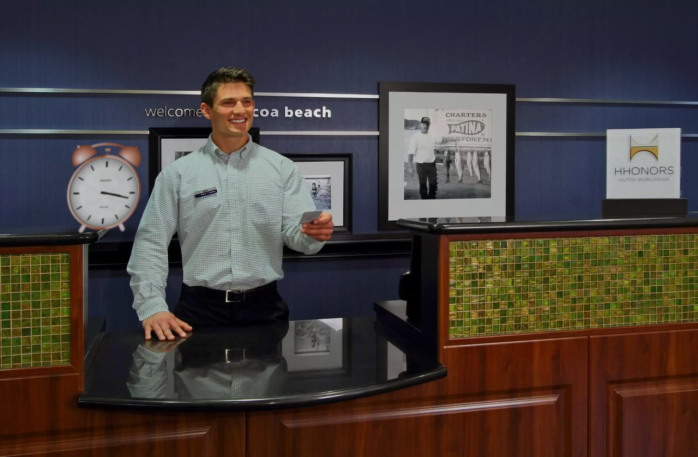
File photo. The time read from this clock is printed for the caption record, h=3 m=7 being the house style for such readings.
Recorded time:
h=3 m=17
